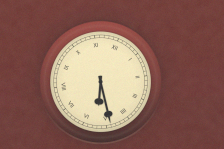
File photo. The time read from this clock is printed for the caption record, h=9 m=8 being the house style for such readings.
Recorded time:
h=5 m=24
